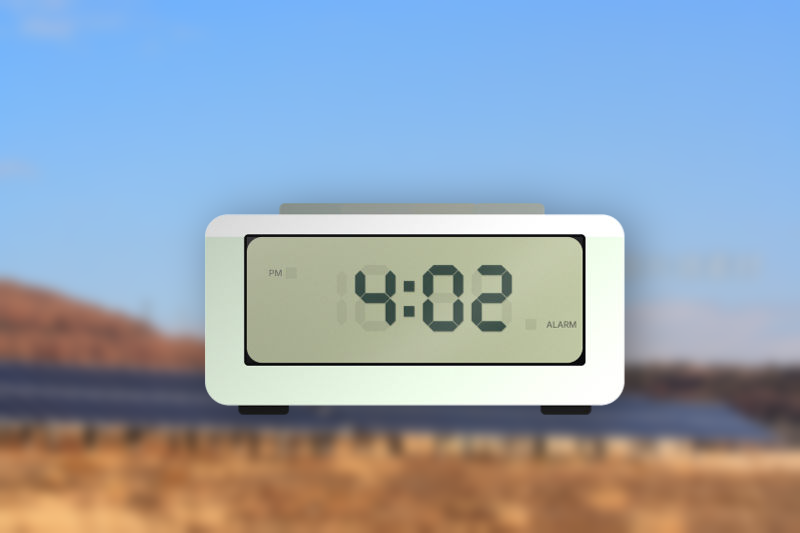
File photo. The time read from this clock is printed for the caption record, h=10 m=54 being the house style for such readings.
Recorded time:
h=4 m=2
